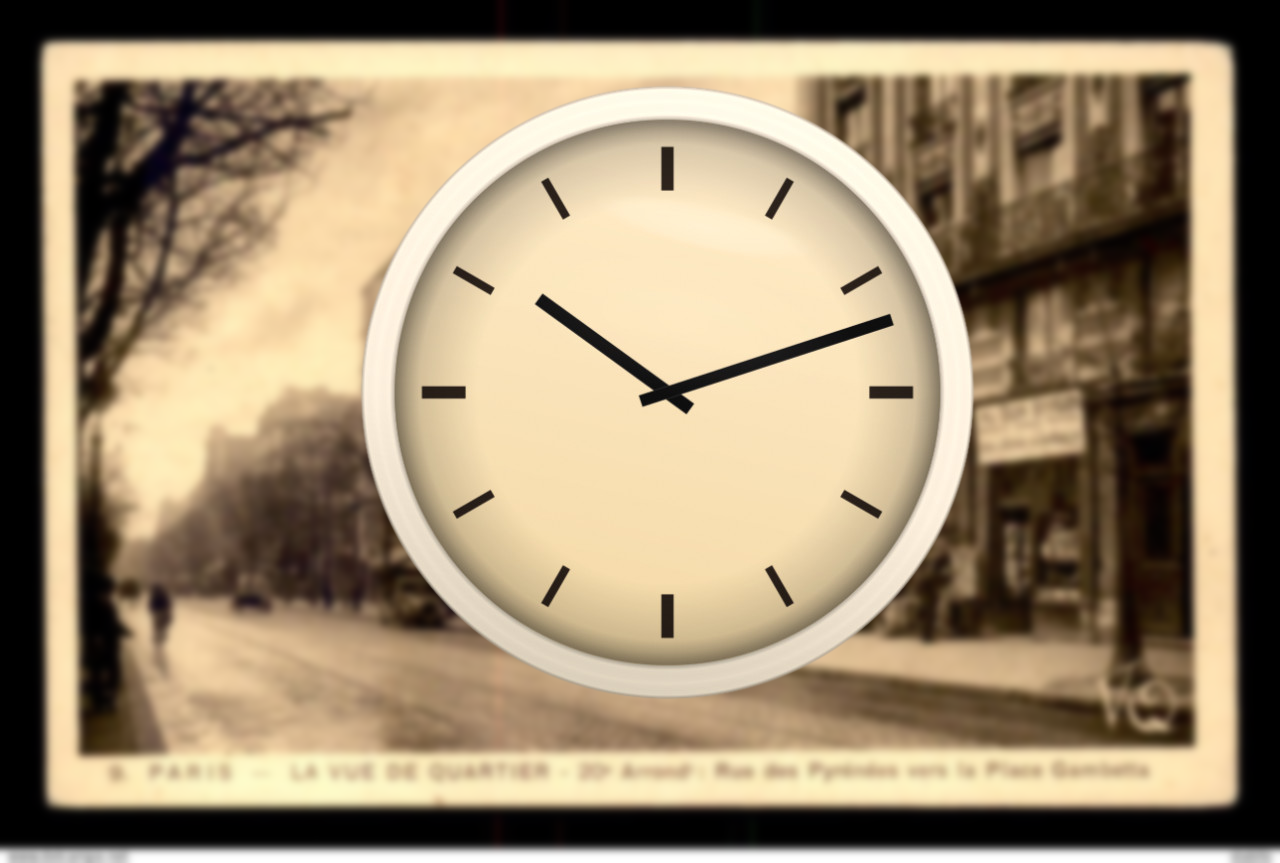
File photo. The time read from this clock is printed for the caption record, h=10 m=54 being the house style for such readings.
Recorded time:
h=10 m=12
